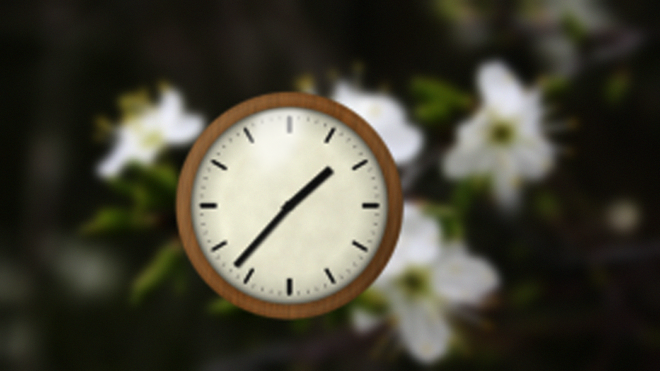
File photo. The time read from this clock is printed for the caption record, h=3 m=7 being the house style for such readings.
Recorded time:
h=1 m=37
